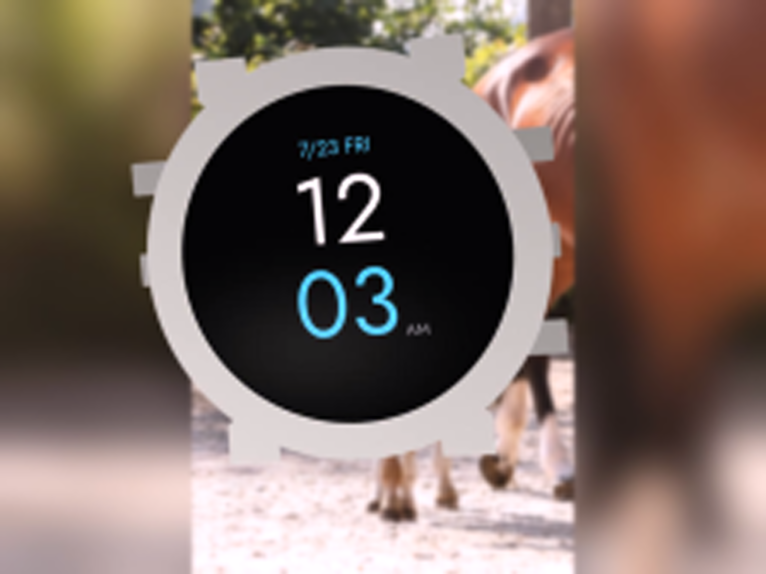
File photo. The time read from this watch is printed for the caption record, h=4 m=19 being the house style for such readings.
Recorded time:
h=12 m=3
